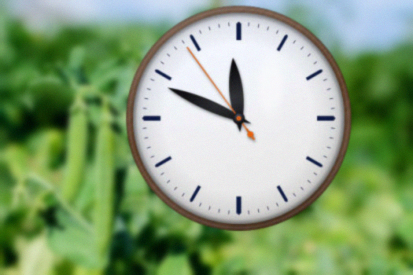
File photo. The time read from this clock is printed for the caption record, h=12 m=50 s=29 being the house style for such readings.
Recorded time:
h=11 m=48 s=54
